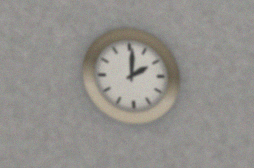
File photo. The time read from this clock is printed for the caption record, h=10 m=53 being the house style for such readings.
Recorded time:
h=2 m=1
